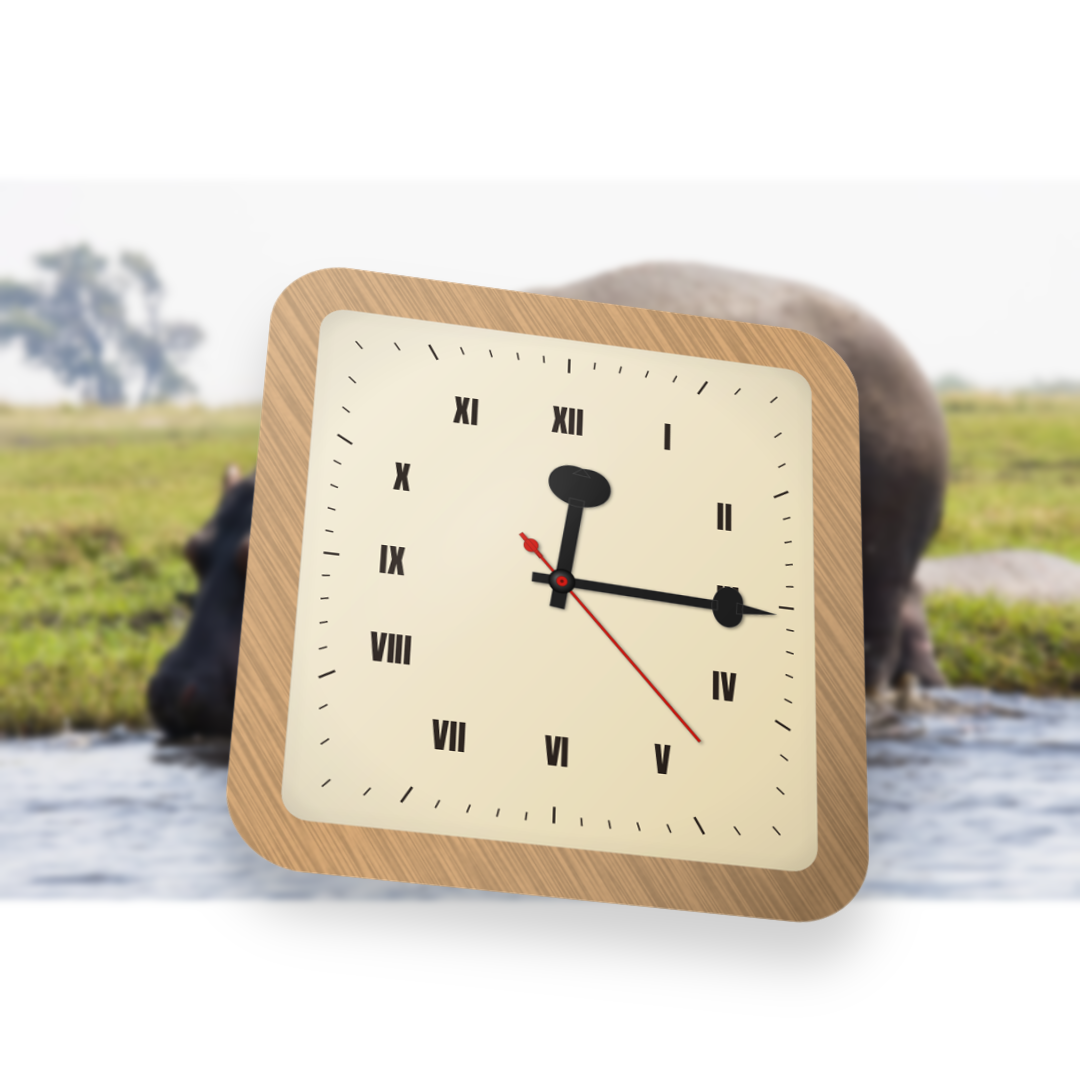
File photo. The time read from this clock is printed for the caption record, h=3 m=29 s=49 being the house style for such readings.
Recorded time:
h=12 m=15 s=23
